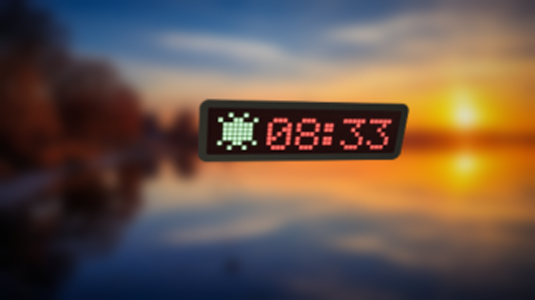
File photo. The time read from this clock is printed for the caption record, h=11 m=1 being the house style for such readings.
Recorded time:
h=8 m=33
